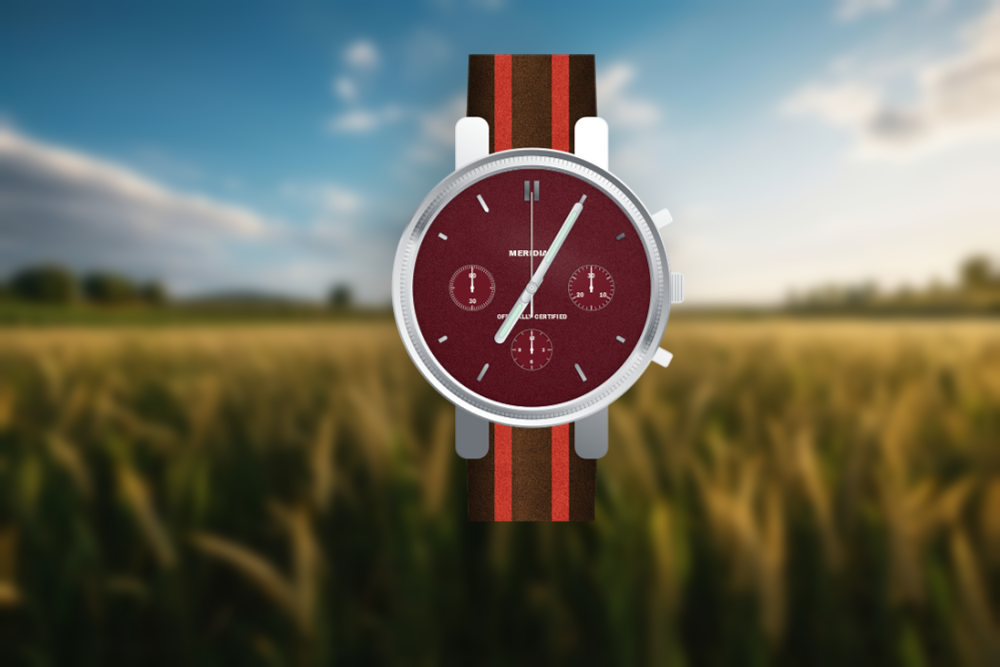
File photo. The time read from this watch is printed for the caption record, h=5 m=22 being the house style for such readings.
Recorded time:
h=7 m=5
